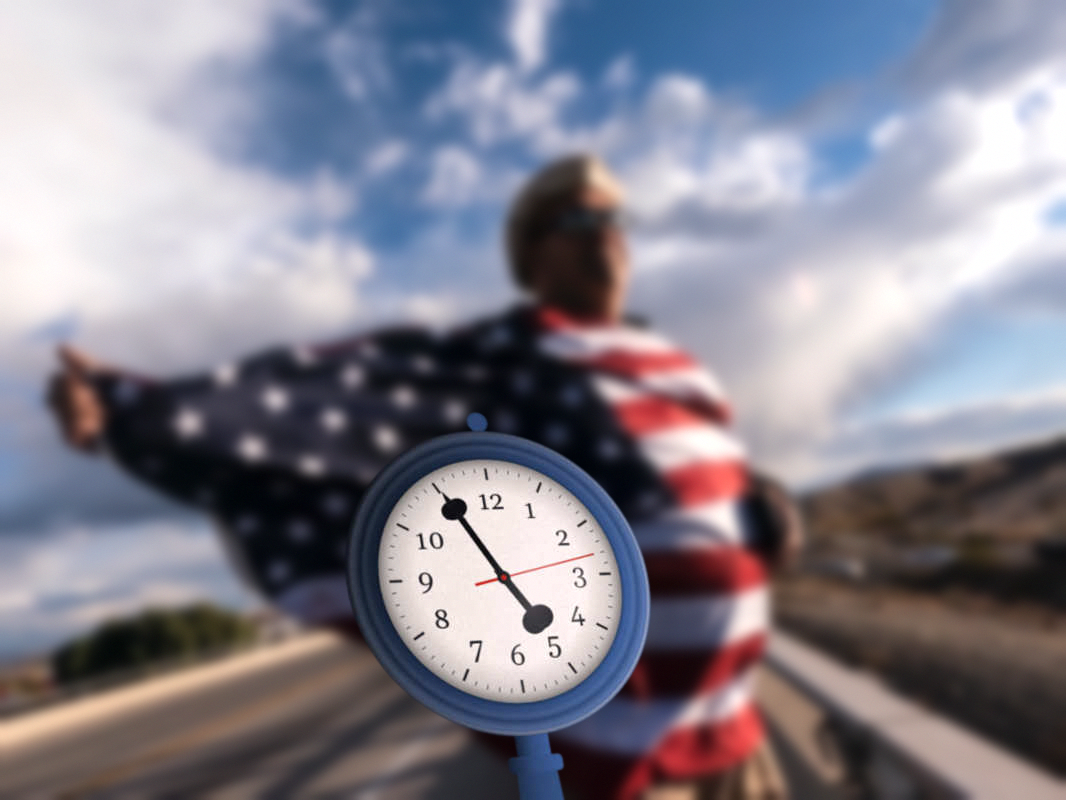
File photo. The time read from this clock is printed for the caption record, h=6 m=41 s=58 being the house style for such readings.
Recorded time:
h=4 m=55 s=13
